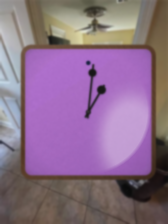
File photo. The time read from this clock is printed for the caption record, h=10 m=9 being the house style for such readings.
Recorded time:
h=1 m=1
